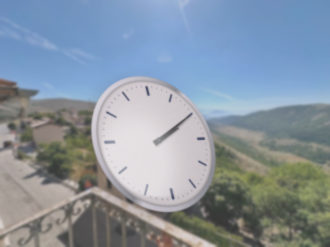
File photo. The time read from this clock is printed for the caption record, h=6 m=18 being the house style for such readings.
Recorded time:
h=2 m=10
